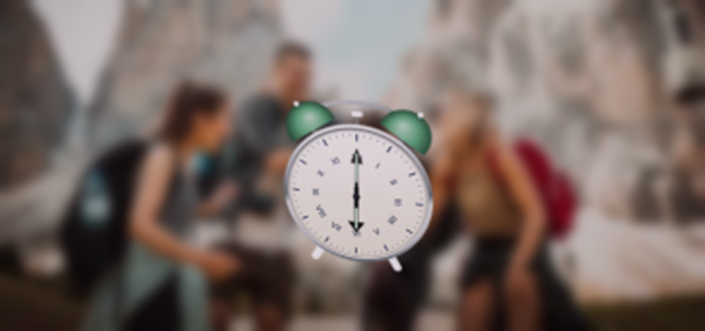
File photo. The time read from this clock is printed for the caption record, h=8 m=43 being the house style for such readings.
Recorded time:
h=6 m=0
